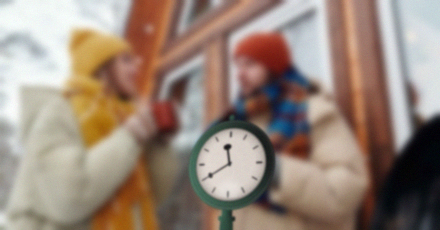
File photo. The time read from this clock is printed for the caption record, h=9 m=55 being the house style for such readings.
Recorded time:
h=11 m=40
